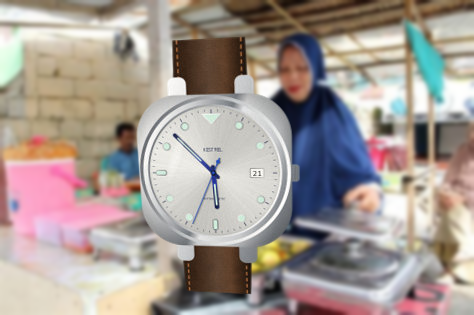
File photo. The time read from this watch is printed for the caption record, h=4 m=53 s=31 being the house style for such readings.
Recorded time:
h=5 m=52 s=34
